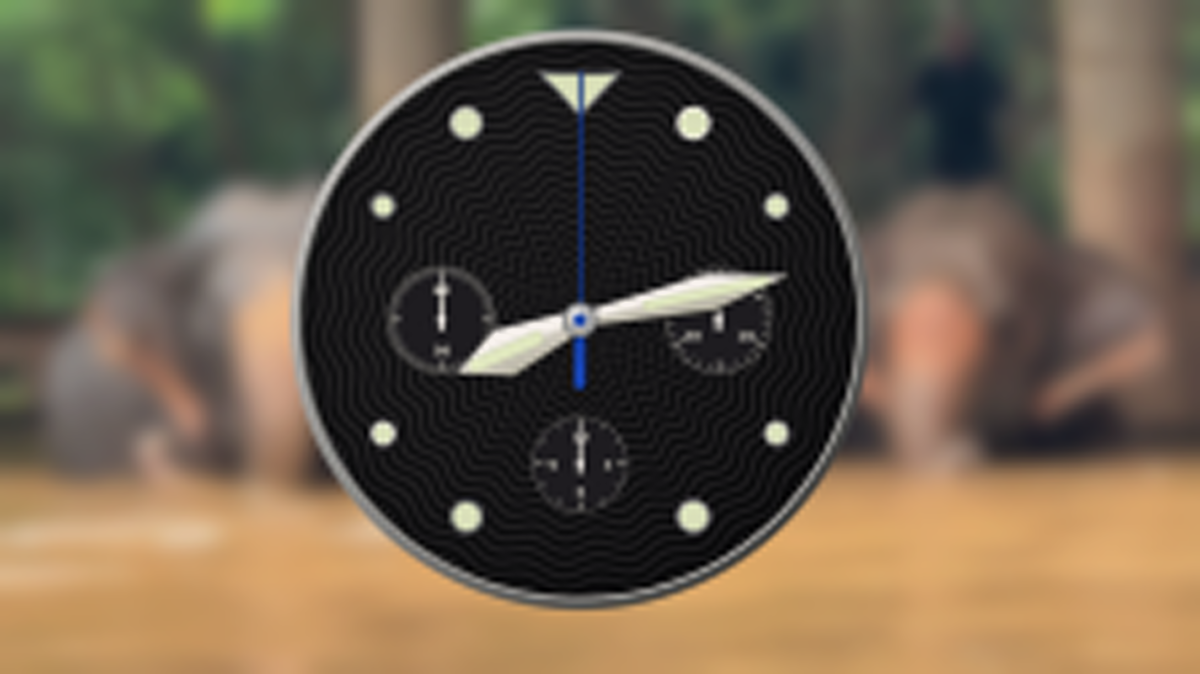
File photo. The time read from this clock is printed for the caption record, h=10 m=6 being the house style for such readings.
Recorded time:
h=8 m=13
